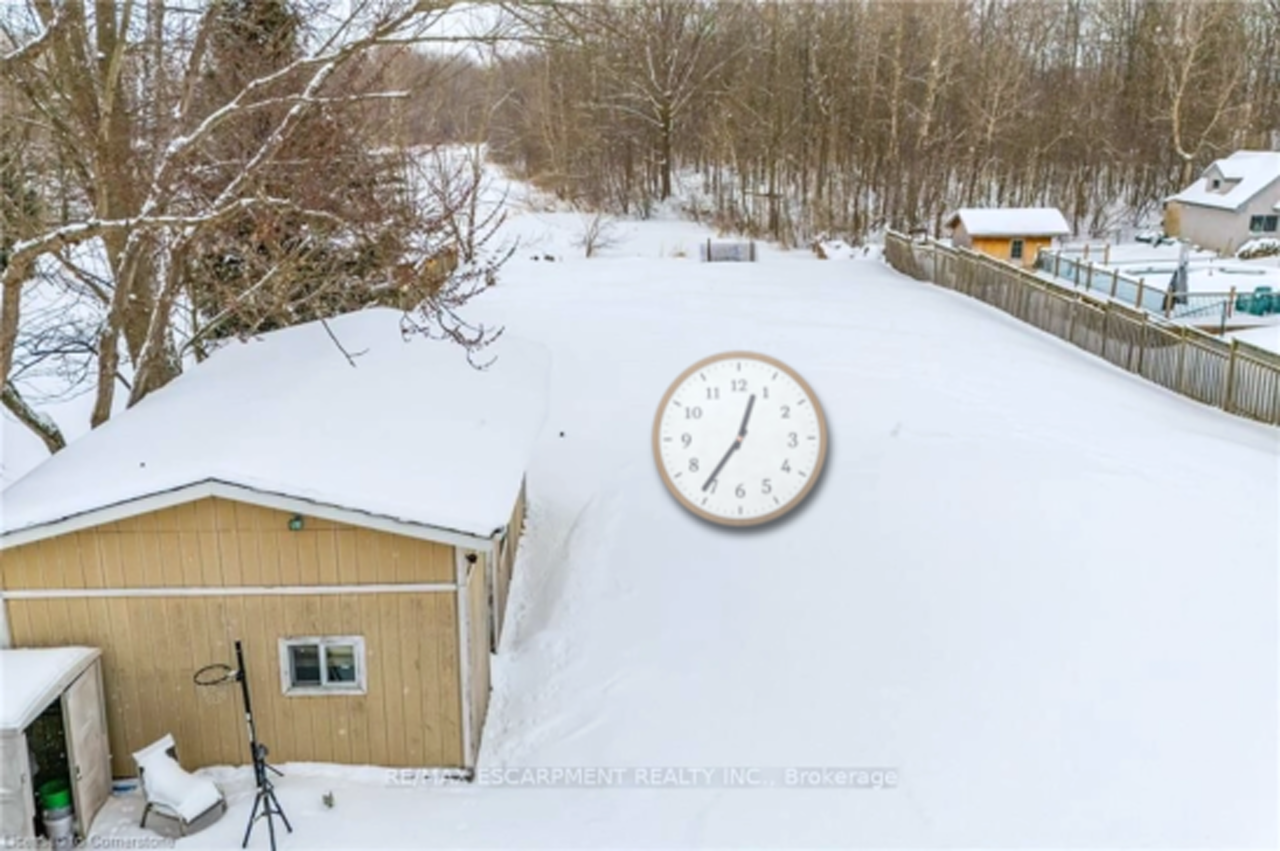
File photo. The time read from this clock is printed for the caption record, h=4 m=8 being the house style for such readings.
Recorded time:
h=12 m=36
